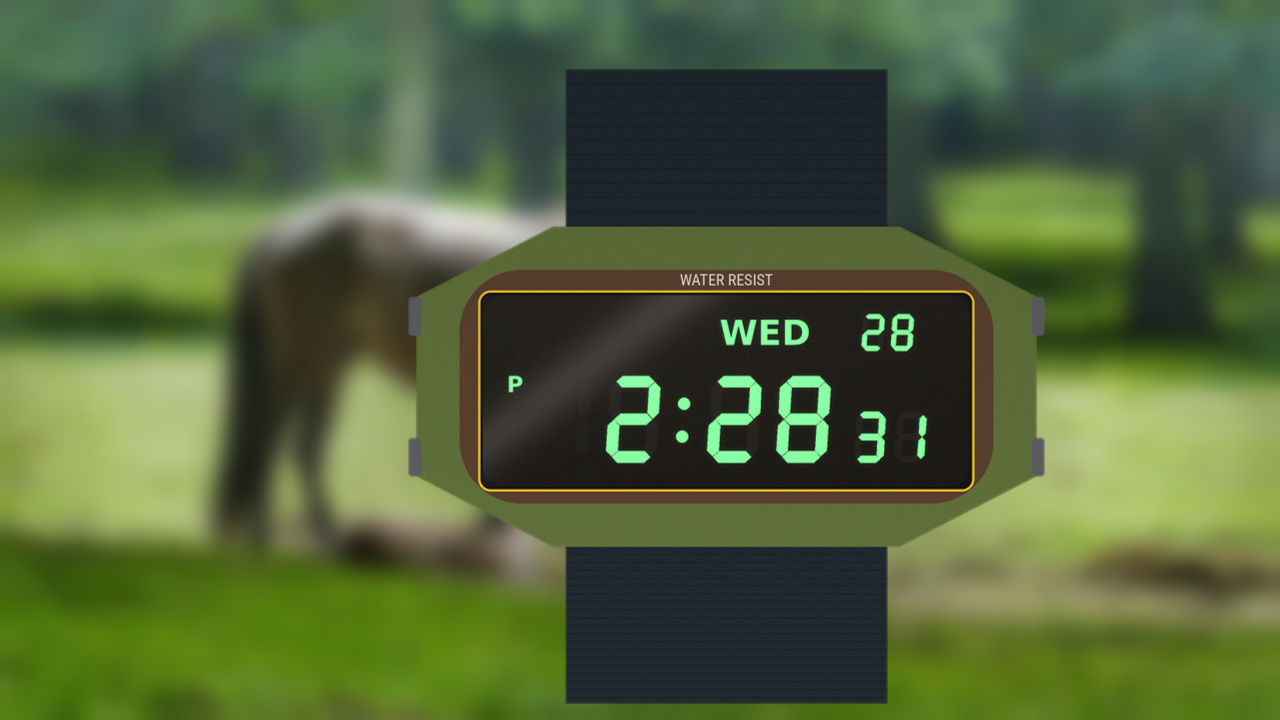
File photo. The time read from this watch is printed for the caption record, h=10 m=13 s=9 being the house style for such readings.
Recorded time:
h=2 m=28 s=31
